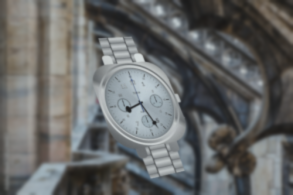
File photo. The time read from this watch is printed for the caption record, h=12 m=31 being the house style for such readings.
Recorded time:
h=8 m=27
